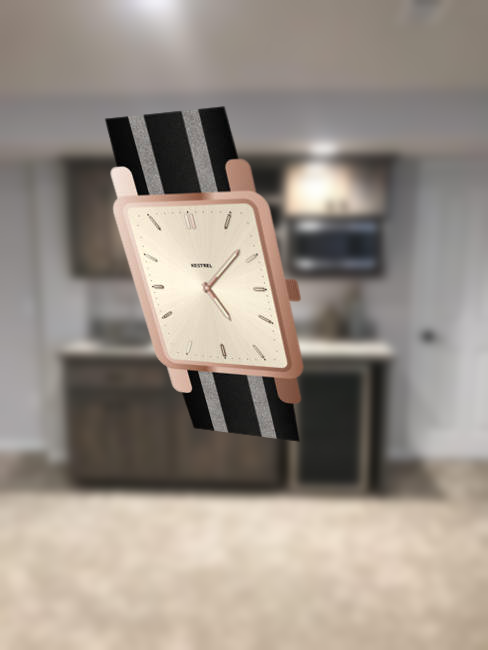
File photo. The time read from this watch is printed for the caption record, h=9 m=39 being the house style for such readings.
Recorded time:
h=5 m=8
